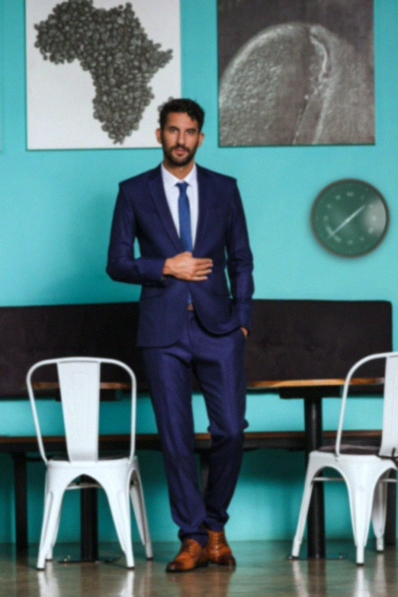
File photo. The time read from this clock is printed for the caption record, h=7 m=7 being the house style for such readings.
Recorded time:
h=1 m=38
